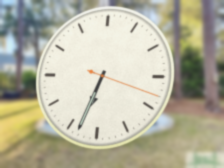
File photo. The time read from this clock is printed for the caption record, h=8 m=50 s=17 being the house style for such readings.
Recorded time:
h=6 m=33 s=18
